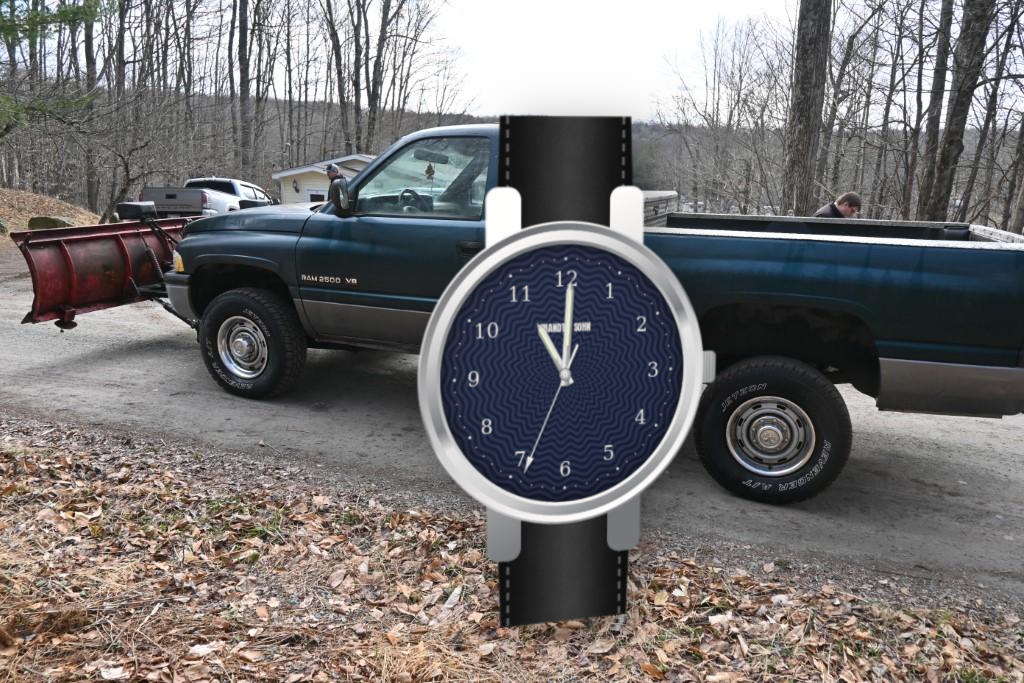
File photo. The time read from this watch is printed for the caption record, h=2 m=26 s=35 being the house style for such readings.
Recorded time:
h=11 m=0 s=34
